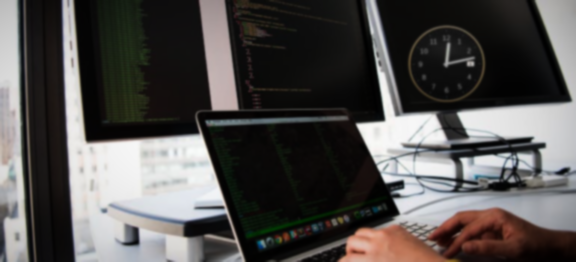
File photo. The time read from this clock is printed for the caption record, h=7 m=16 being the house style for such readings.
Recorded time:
h=12 m=13
